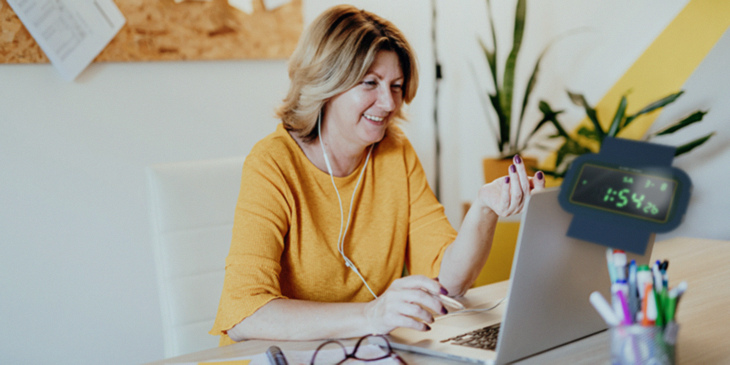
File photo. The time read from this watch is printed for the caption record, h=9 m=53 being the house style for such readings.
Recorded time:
h=1 m=54
